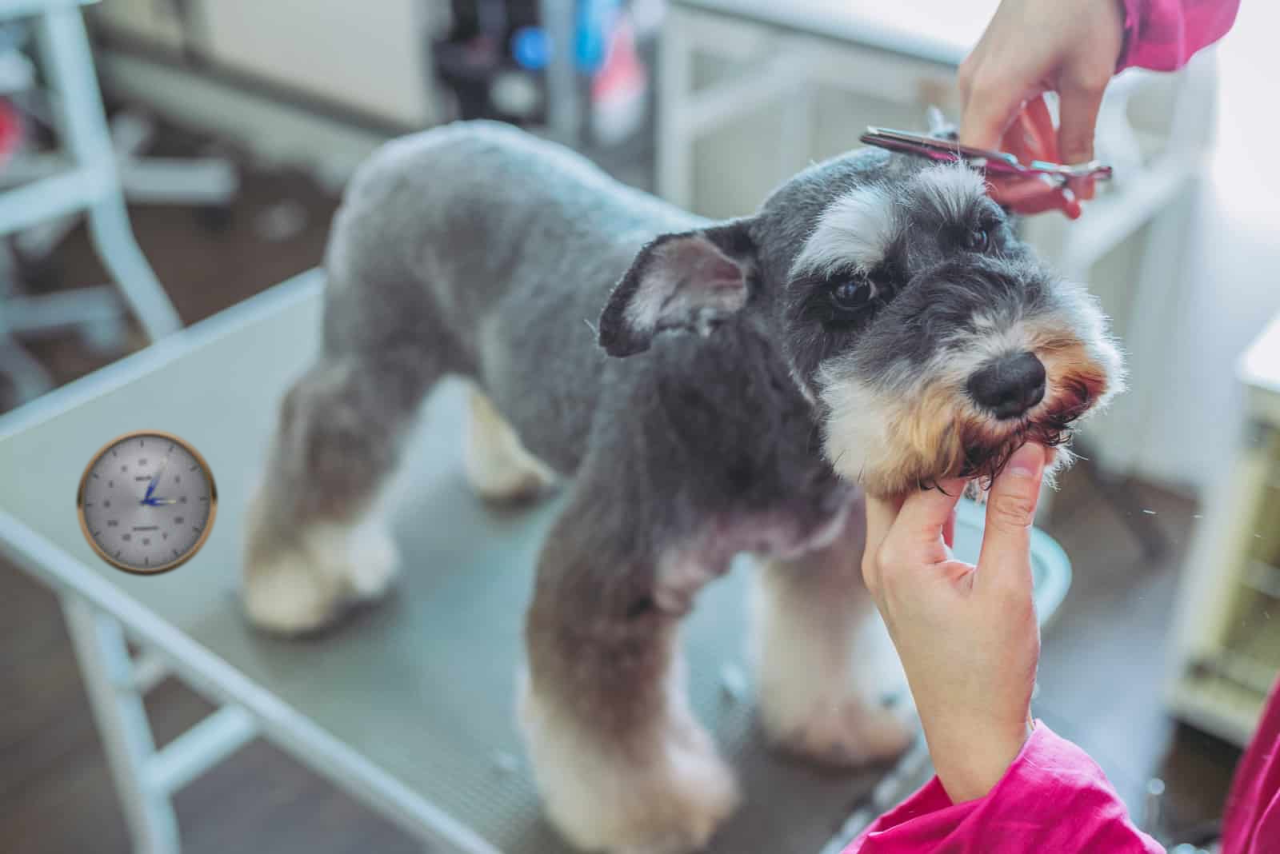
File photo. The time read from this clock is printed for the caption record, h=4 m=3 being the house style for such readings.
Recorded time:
h=3 m=5
